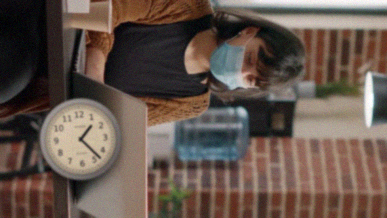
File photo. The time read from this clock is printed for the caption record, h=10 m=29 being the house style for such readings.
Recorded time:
h=1 m=23
